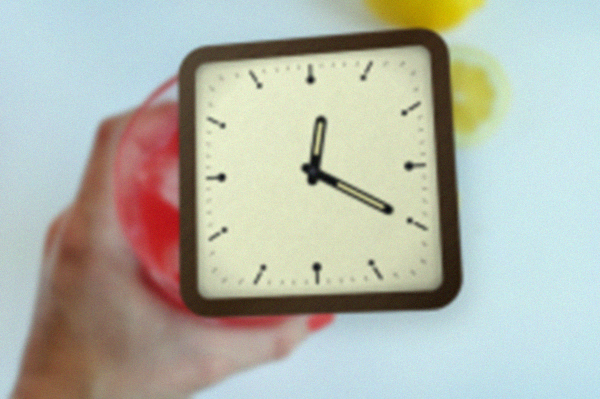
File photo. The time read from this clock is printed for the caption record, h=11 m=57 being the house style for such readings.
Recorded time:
h=12 m=20
